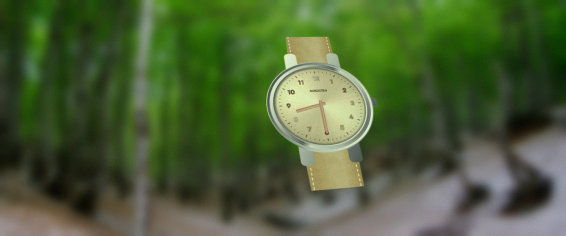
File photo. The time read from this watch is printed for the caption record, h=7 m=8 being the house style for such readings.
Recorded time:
h=8 m=30
